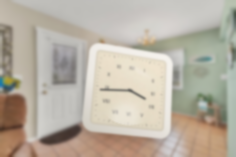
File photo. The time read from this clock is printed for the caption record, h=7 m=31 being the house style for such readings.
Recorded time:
h=3 m=44
